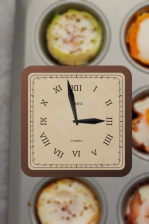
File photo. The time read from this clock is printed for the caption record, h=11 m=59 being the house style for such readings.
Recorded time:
h=2 m=58
